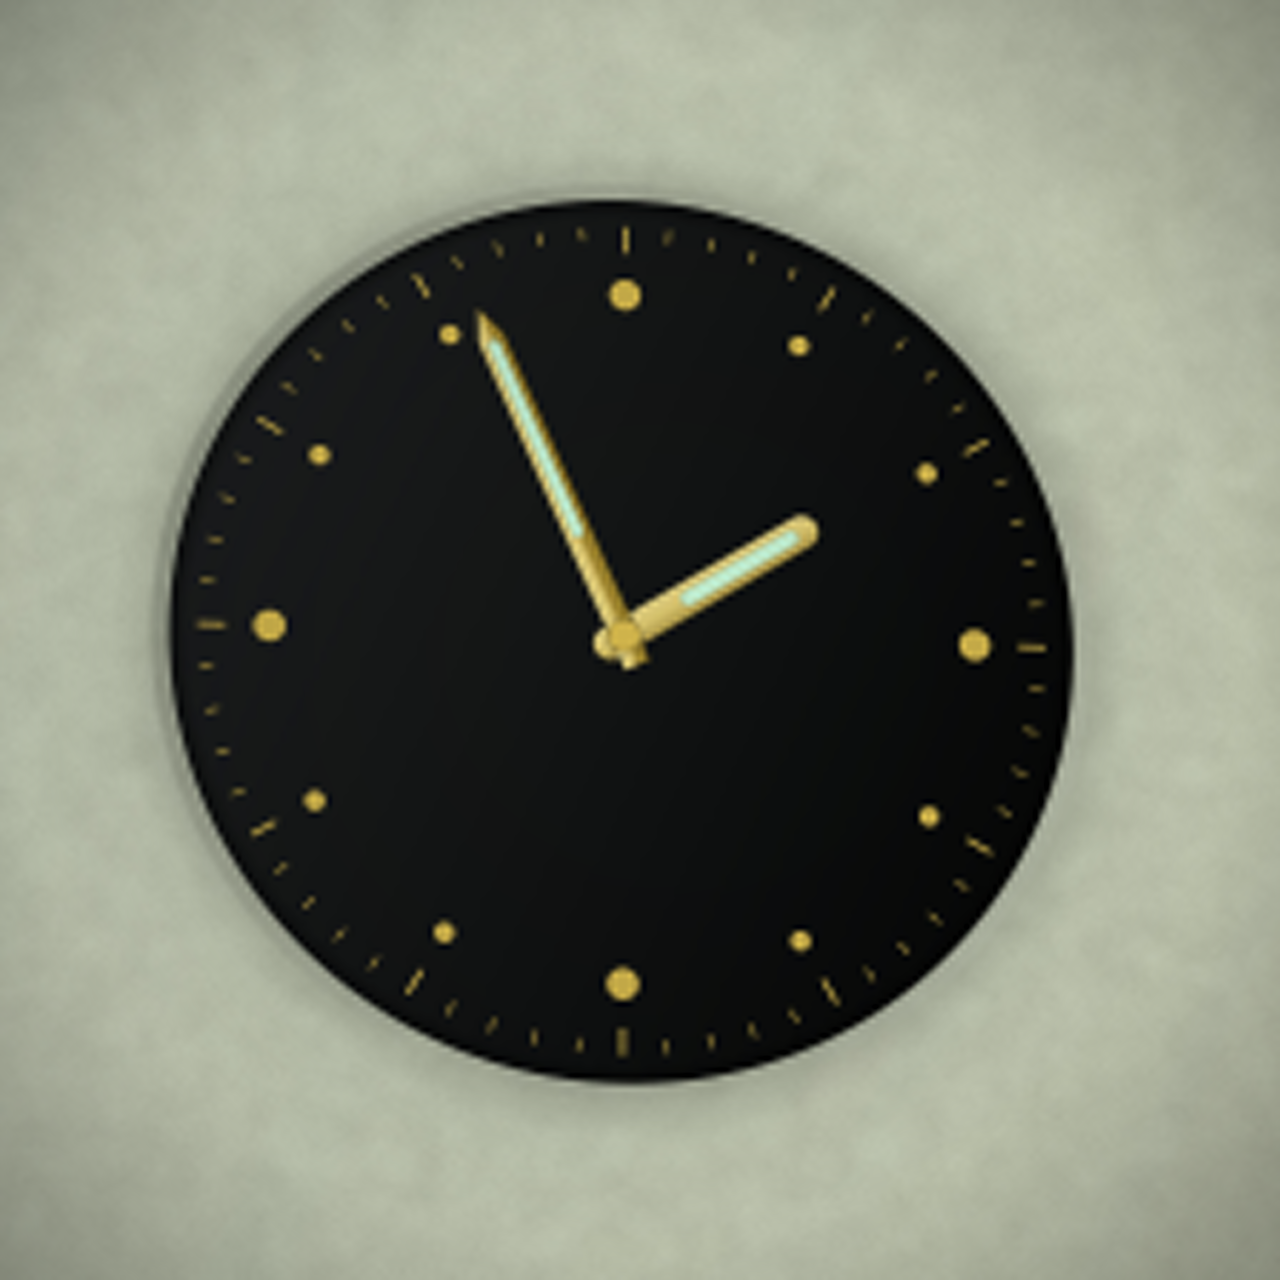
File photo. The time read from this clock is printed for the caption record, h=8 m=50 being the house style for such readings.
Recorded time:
h=1 m=56
